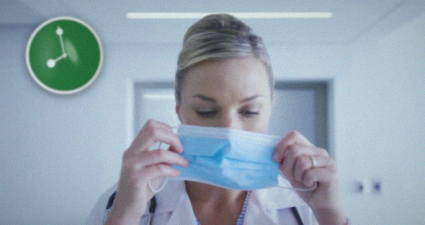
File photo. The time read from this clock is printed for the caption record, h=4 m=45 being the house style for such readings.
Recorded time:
h=7 m=58
